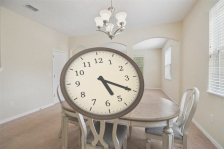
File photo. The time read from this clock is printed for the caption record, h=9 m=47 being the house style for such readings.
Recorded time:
h=5 m=20
